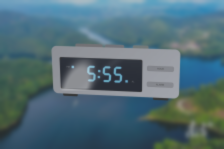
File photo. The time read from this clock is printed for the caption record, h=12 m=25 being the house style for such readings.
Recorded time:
h=5 m=55
